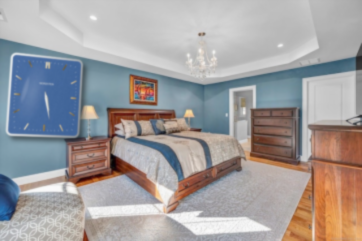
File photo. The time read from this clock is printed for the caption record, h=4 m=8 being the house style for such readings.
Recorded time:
h=5 m=28
